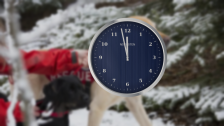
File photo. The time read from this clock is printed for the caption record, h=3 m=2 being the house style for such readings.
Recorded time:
h=11 m=58
